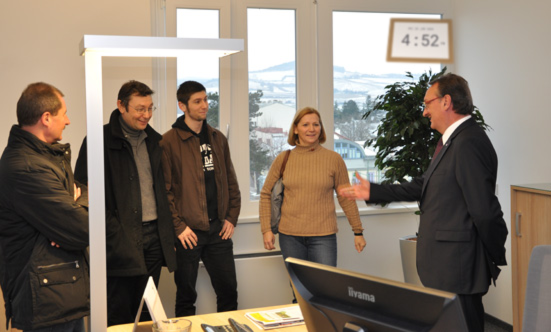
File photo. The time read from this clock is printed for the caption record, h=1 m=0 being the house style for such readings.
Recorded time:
h=4 m=52
